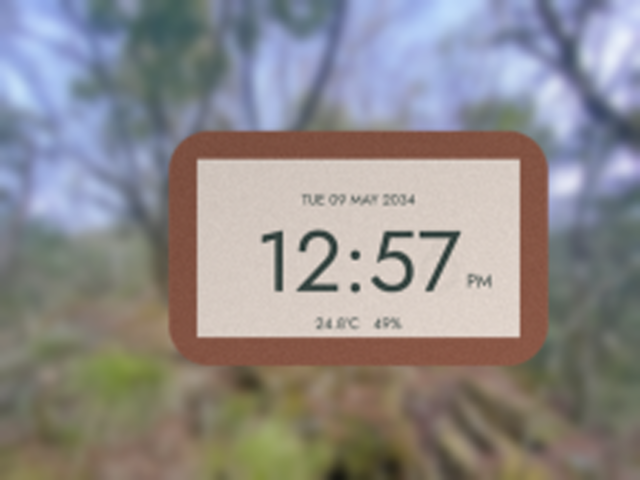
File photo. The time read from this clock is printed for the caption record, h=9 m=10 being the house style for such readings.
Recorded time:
h=12 m=57
